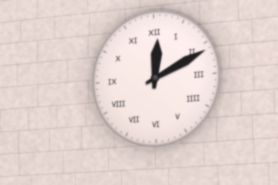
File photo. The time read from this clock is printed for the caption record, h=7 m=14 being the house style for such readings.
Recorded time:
h=12 m=11
